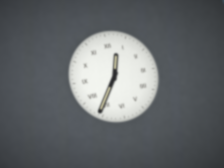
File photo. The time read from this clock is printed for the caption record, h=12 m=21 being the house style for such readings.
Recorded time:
h=12 m=36
